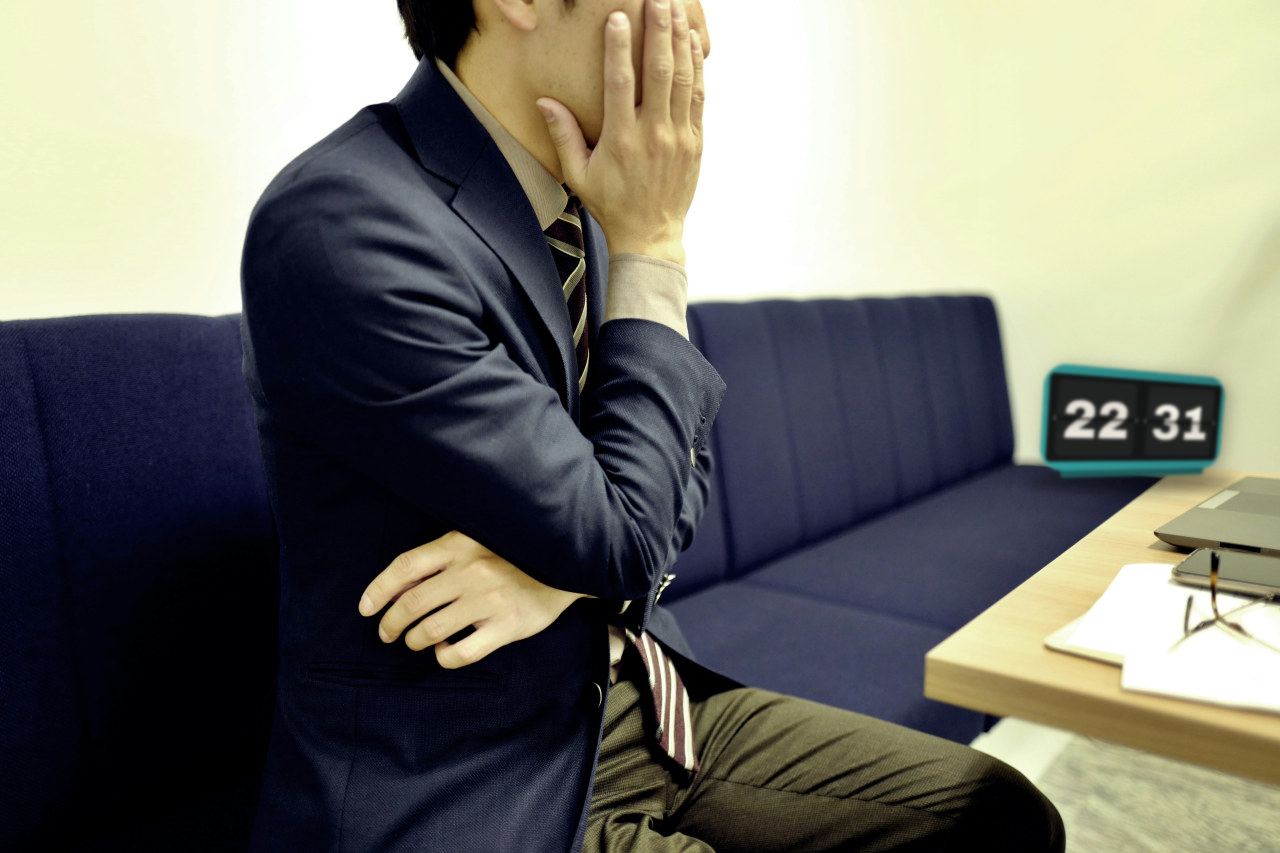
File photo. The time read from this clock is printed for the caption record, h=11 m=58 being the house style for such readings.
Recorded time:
h=22 m=31
